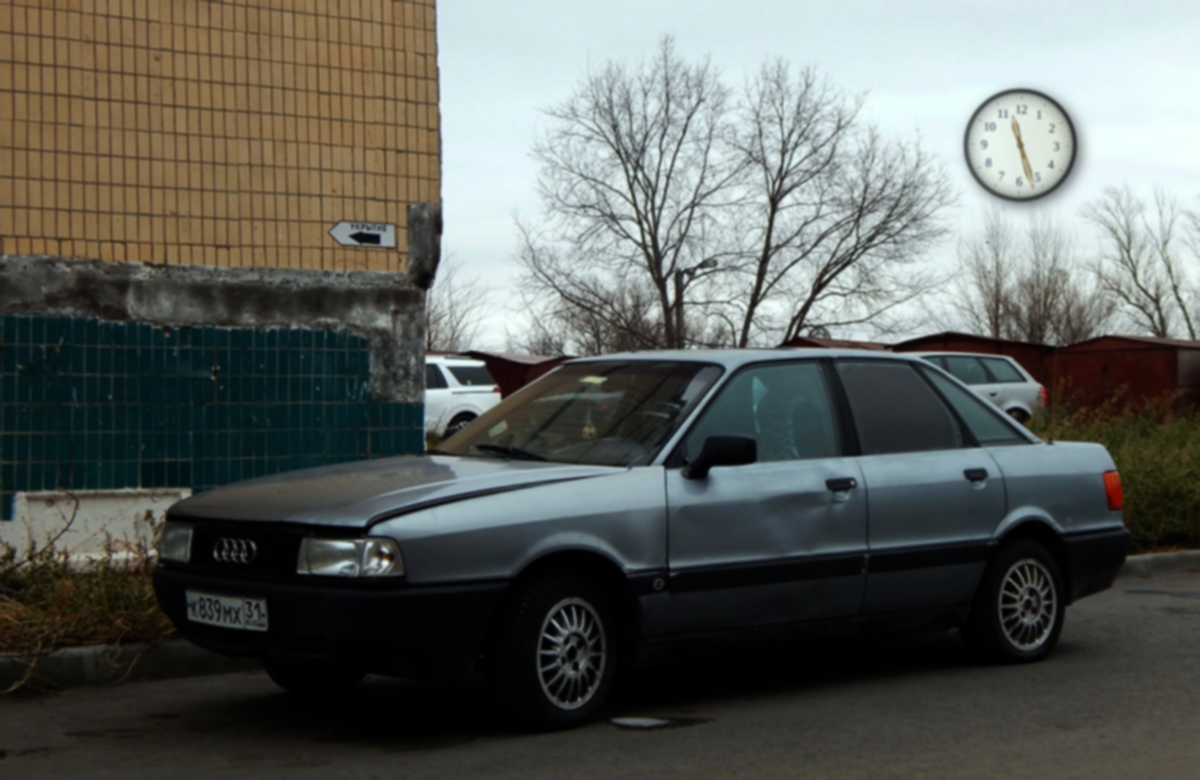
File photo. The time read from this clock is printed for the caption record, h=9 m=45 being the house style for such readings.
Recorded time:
h=11 m=27
